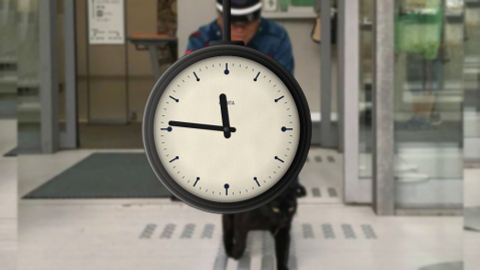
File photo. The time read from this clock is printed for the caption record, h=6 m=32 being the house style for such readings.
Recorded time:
h=11 m=46
